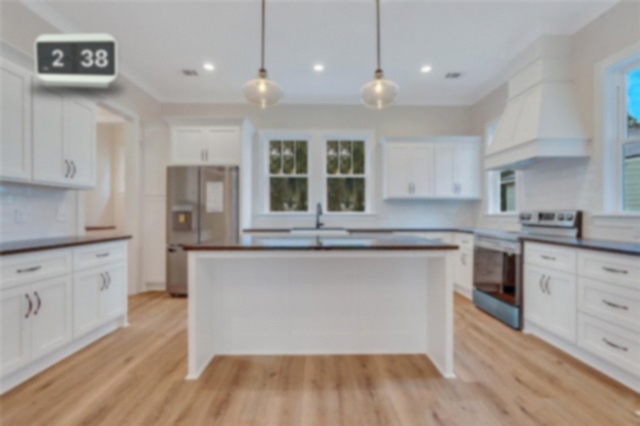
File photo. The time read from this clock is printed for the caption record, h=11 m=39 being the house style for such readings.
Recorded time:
h=2 m=38
